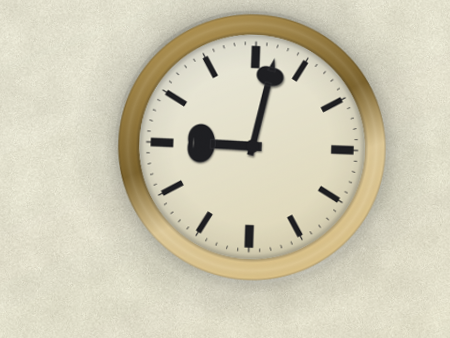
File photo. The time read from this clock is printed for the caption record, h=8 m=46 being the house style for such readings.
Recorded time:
h=9 m=2
